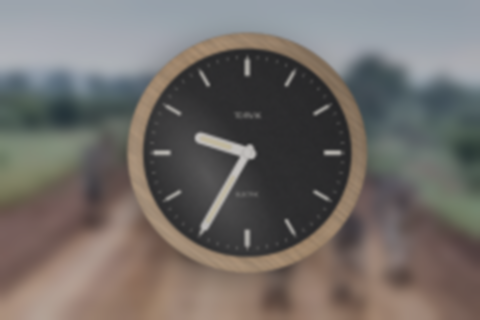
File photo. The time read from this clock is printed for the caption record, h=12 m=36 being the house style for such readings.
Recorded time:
h=9 m=35
